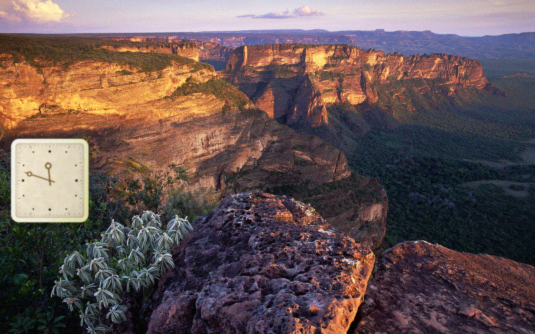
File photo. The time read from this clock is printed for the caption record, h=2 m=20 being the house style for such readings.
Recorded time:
h=11 m=48
